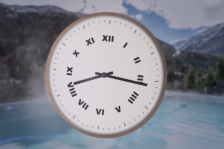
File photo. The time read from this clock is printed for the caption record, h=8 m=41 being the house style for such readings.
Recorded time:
h=8 m=16
